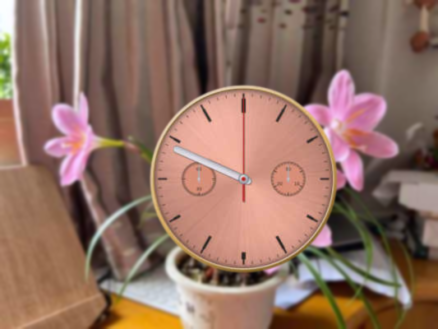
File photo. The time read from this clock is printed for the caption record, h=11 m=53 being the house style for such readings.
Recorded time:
h=9 m=49
